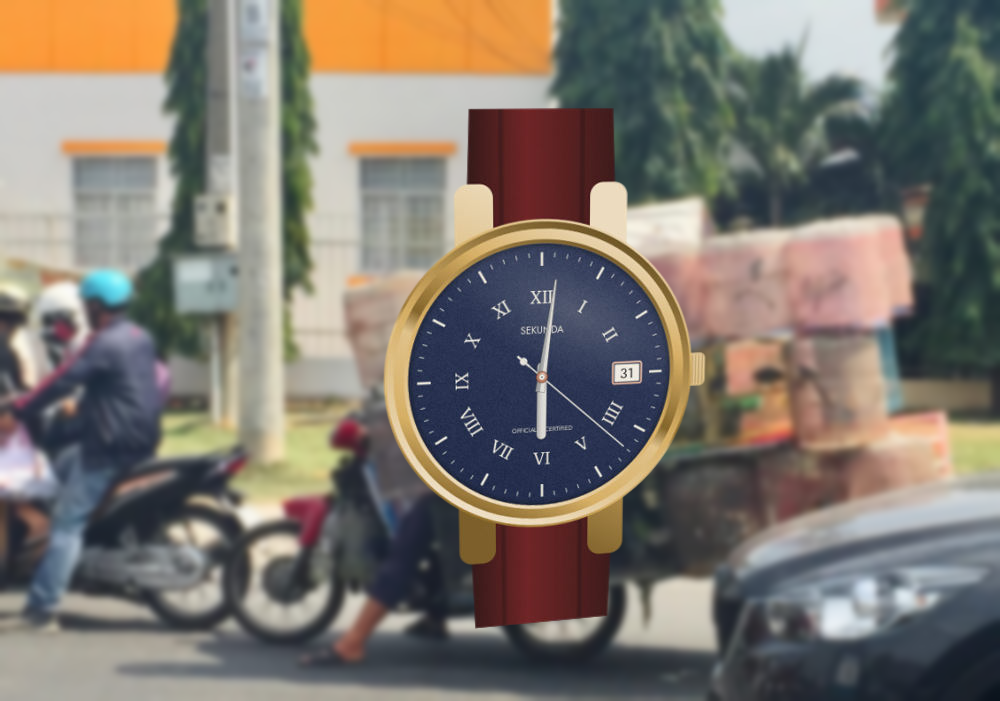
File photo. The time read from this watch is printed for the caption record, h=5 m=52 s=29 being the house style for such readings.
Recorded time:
h=6 m=1 s=22
